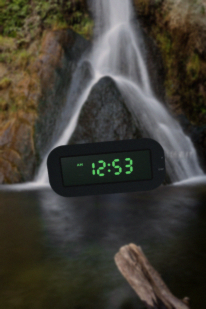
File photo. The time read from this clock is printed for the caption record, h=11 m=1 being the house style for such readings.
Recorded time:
h=12 m=53
